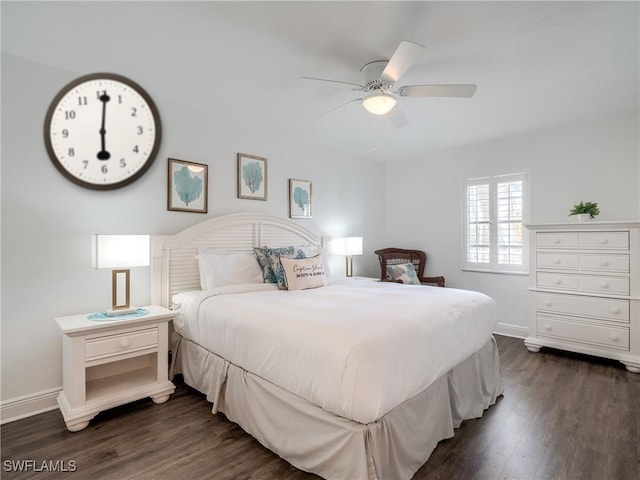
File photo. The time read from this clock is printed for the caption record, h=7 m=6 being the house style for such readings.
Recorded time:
h=6 m=1
